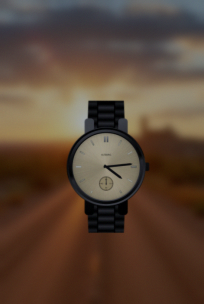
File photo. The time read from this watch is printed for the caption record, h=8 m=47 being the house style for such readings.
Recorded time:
h=4 m=14
